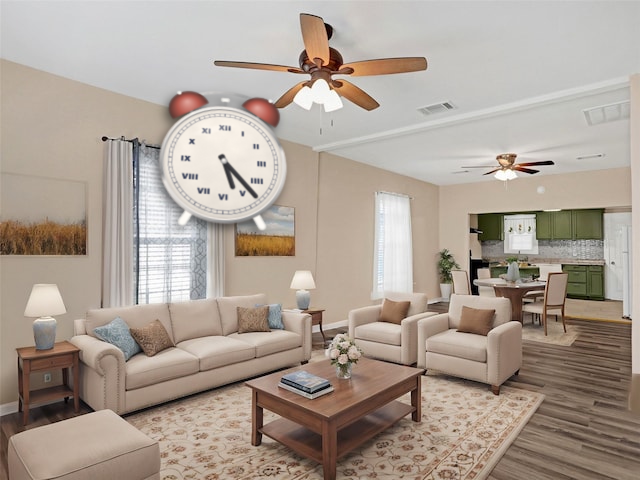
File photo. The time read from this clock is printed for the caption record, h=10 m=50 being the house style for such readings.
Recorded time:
h=5 m=23
